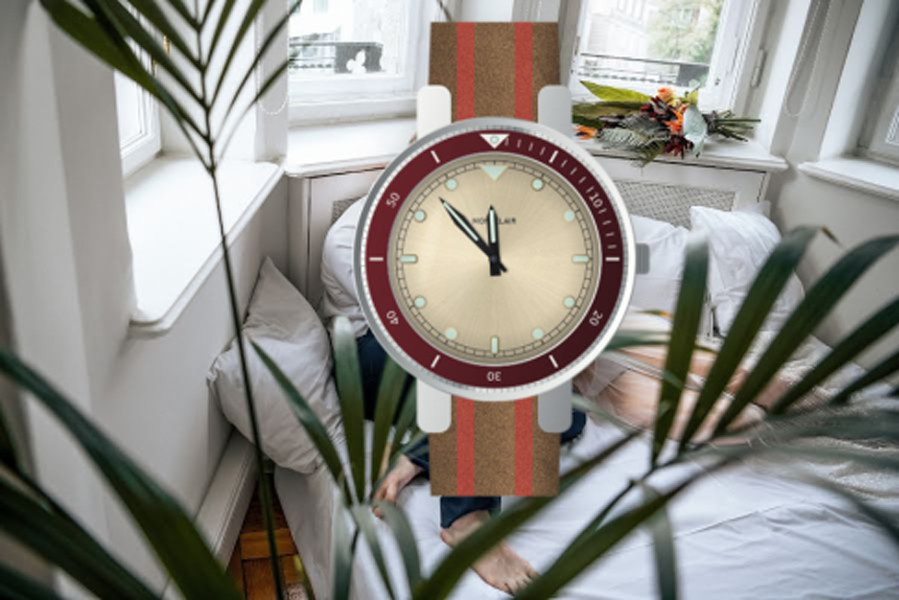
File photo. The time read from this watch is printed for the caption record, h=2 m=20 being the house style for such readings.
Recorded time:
h=11 m=53
